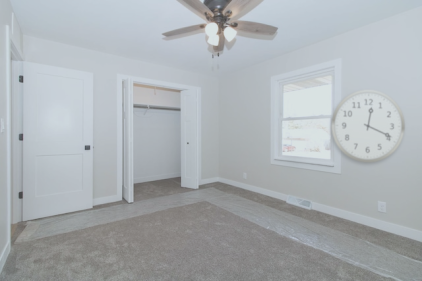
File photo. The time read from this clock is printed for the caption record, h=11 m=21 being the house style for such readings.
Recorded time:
h=12 m=19
